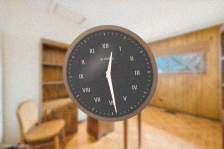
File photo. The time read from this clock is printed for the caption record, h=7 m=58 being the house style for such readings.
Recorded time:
h=12 m=29
